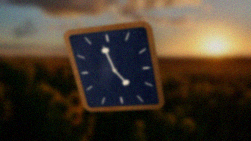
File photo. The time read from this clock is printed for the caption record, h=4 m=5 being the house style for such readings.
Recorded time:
h=4 m=58
